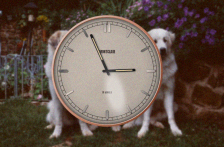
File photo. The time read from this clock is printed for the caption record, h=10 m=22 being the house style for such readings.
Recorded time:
h=2 m=56
